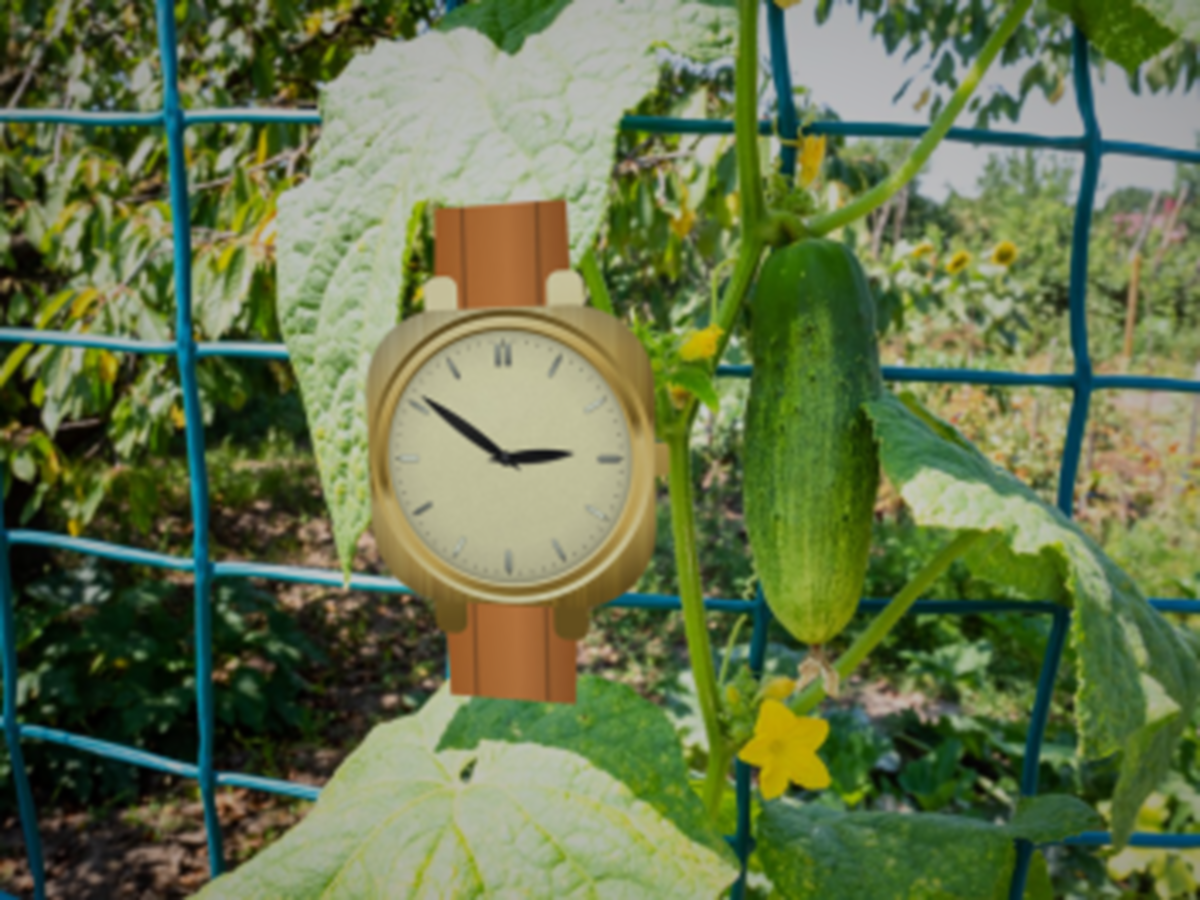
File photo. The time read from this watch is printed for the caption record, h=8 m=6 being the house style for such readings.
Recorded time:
h=2 m=51
